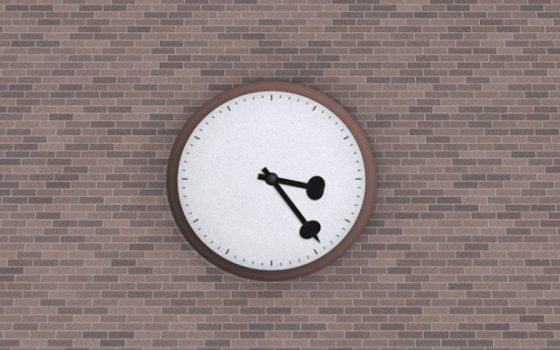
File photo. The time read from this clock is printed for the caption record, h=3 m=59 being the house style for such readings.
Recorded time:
h=3 m=24
